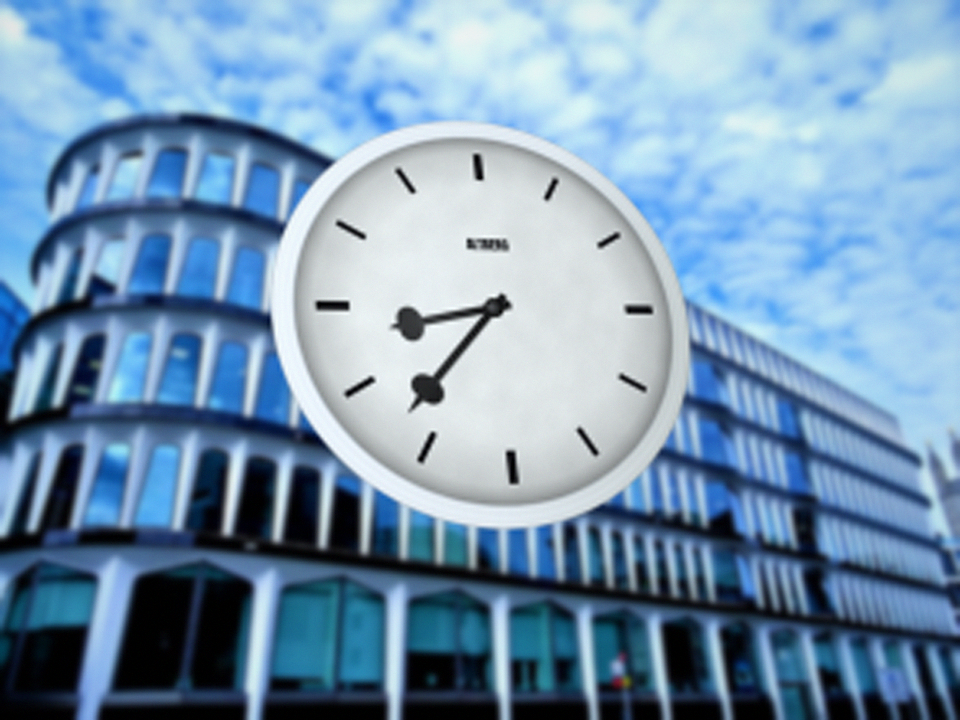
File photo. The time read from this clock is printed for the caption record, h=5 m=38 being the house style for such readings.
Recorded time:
h=8 m=37
